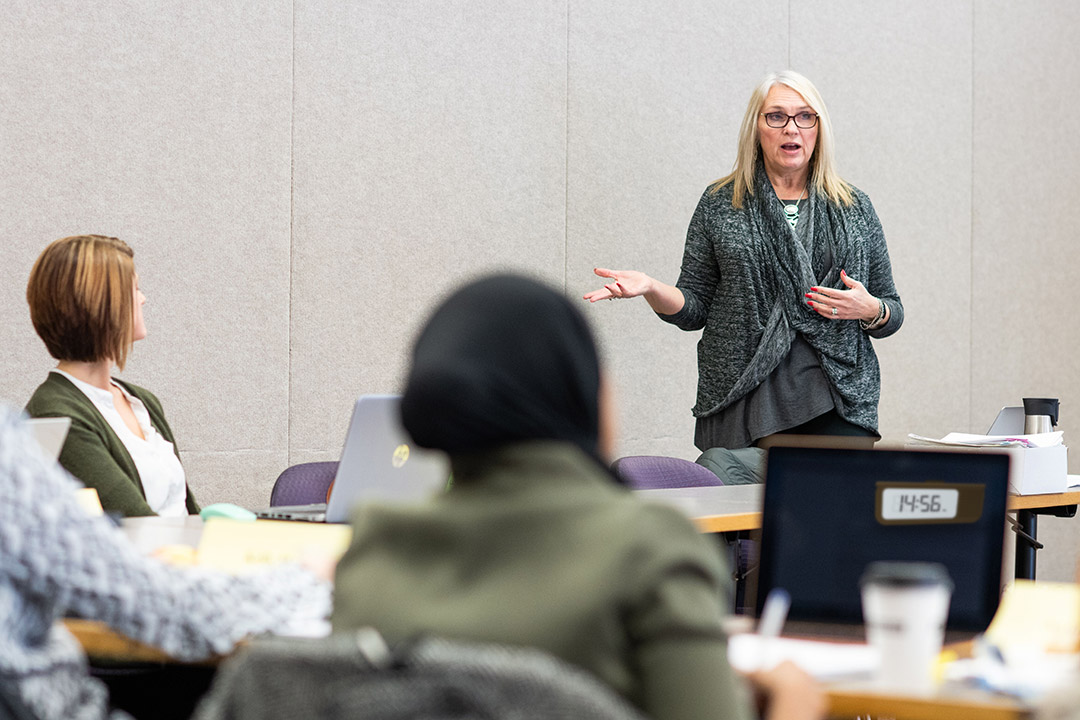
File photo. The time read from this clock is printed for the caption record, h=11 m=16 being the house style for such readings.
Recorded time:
h=14 m=56
